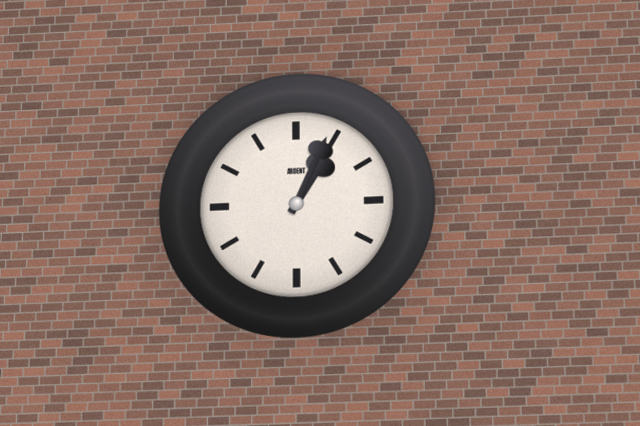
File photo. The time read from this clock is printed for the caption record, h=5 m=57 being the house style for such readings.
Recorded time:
h=1 m=4
